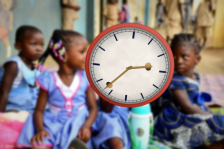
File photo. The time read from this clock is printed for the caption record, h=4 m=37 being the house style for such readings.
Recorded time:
h=2 m=37
